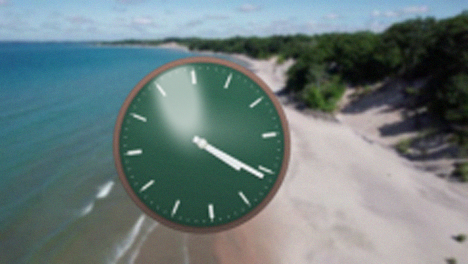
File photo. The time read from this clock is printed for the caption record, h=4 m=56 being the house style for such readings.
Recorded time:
h=4 m=21
